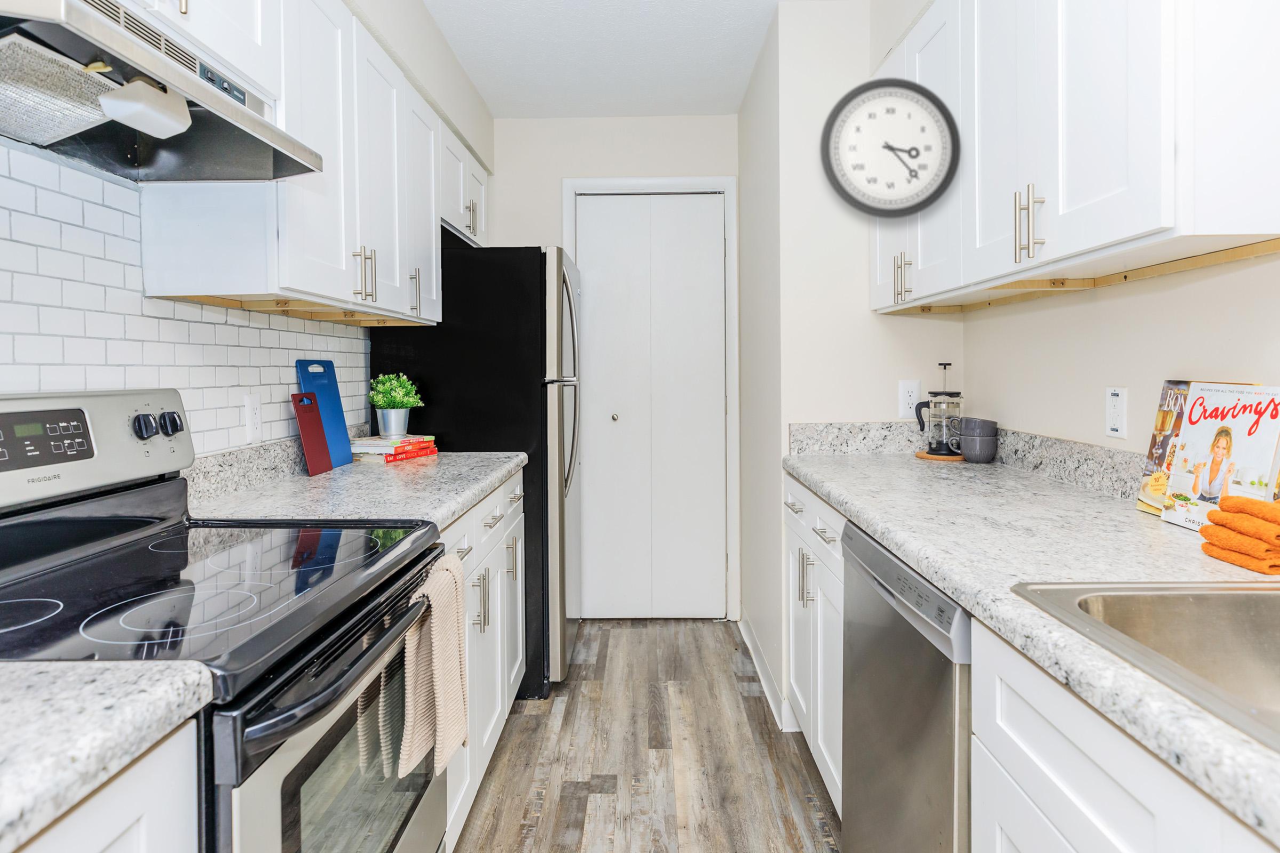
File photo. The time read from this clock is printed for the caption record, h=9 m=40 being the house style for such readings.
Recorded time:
h=3 m=23
